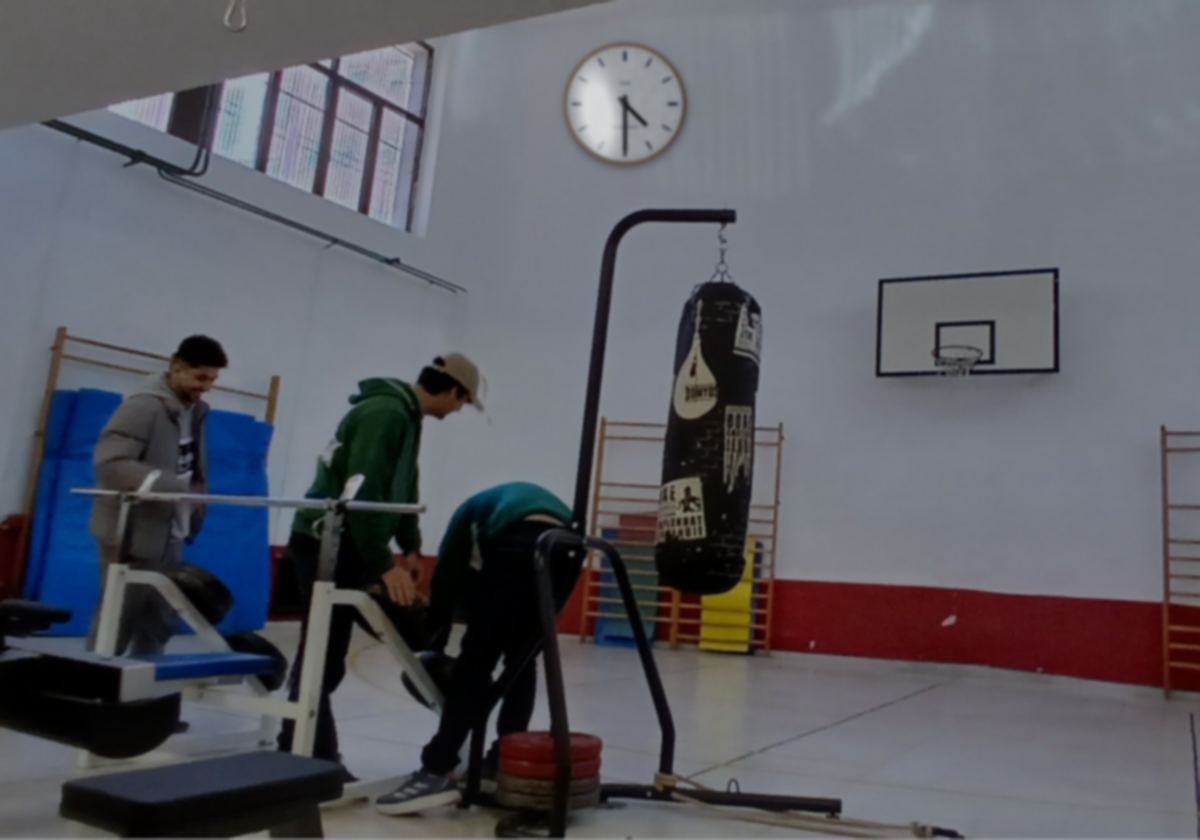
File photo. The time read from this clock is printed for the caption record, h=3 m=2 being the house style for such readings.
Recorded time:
h=4 m=30
